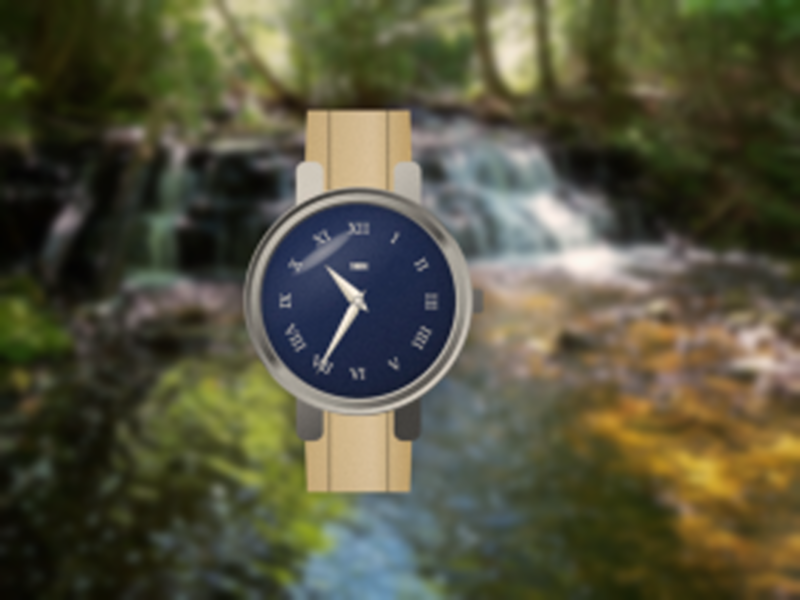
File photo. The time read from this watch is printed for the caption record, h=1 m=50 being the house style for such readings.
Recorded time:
h=10 m=35
